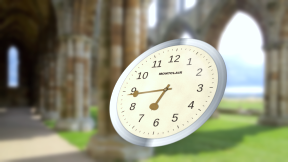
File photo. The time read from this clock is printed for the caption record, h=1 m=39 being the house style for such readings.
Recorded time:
h=6 m=44
